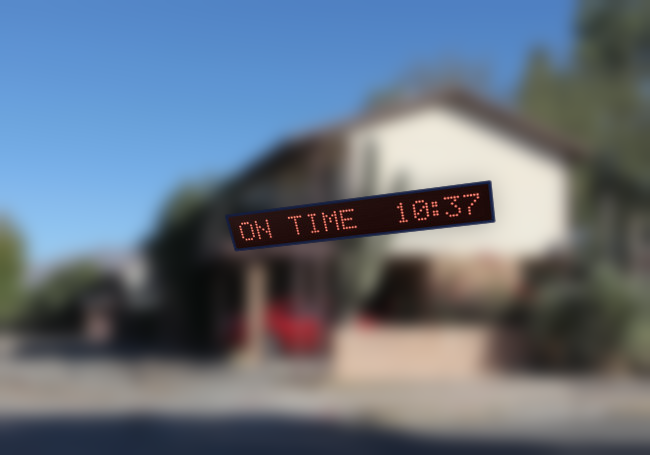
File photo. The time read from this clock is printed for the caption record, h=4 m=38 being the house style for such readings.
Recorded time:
h=10 m=37
